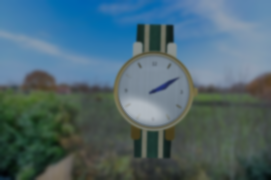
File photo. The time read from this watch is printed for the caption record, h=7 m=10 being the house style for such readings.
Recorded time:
h=2 m=10
